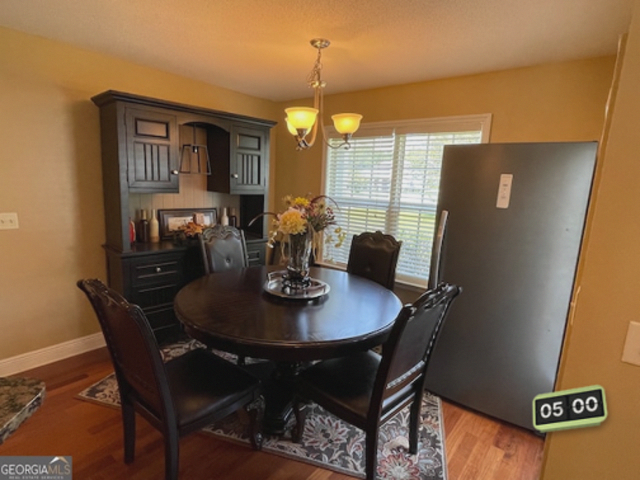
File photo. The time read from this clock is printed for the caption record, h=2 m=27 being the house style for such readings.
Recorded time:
h=5 m=0
